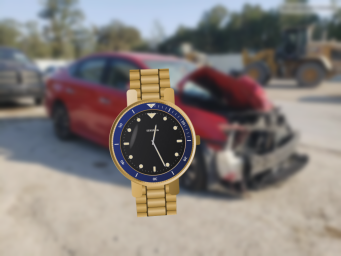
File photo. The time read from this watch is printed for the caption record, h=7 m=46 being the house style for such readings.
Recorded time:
h=12 m=26
